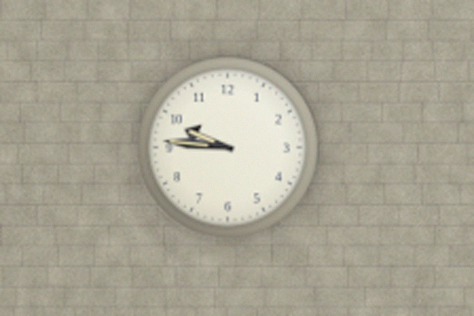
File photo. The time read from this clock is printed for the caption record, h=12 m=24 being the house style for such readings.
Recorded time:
h=9 m=46
